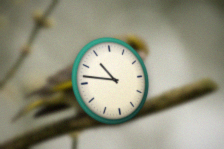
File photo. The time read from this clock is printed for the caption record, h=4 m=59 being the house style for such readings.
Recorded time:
h=10 m=47
